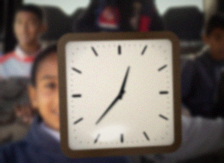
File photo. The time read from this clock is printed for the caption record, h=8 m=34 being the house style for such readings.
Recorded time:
h=12 m=37
